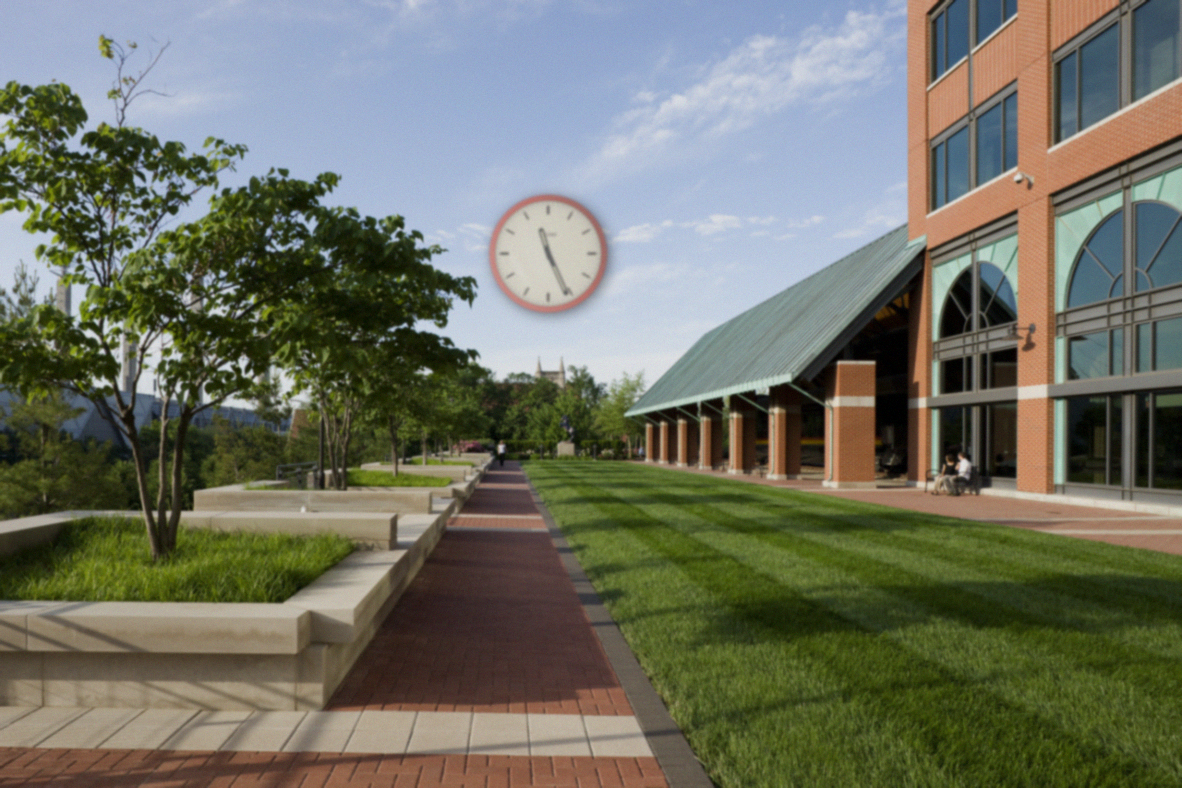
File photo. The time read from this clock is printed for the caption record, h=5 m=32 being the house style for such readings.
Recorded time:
h=11 m=26
